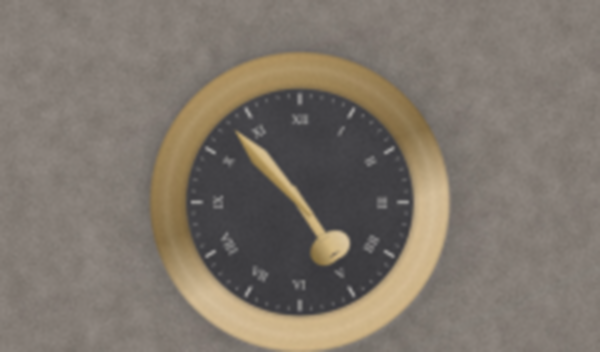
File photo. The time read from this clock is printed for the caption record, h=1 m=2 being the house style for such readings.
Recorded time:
h=4 m=53
